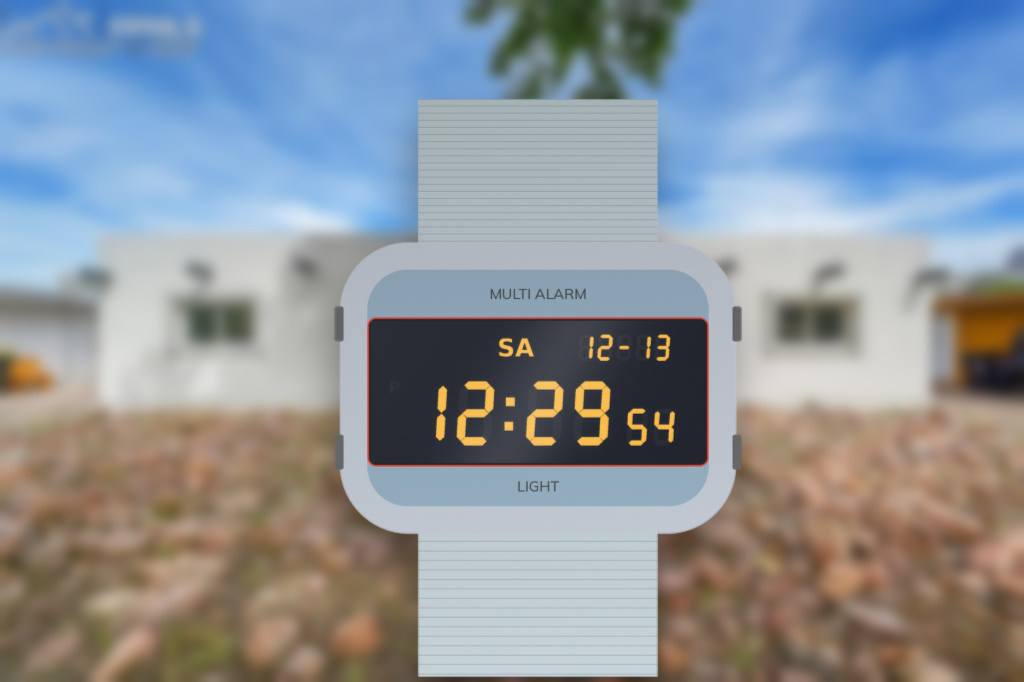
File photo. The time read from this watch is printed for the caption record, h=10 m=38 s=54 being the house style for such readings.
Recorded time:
h=12 m=29 s=54
